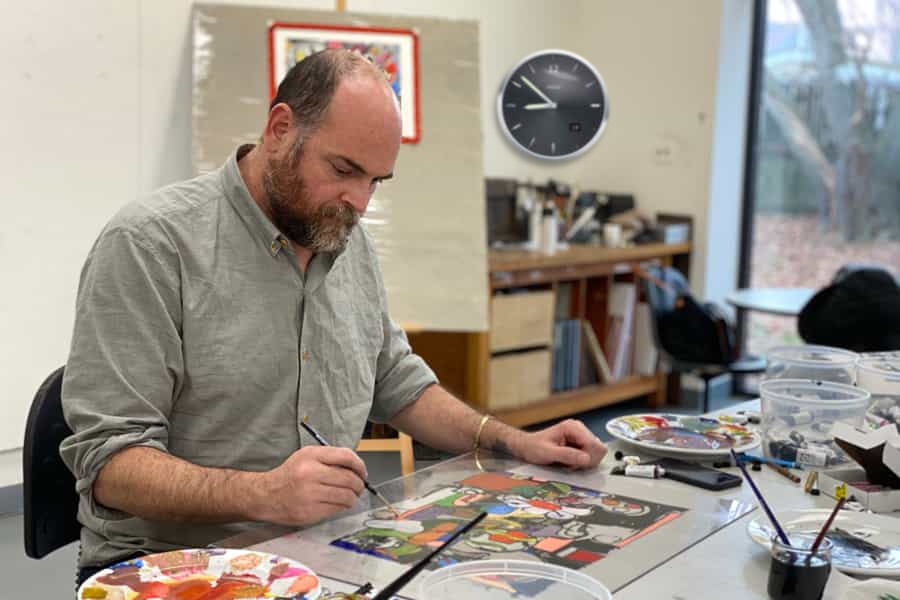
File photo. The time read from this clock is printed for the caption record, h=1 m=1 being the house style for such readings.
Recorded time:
h=8 m=52
